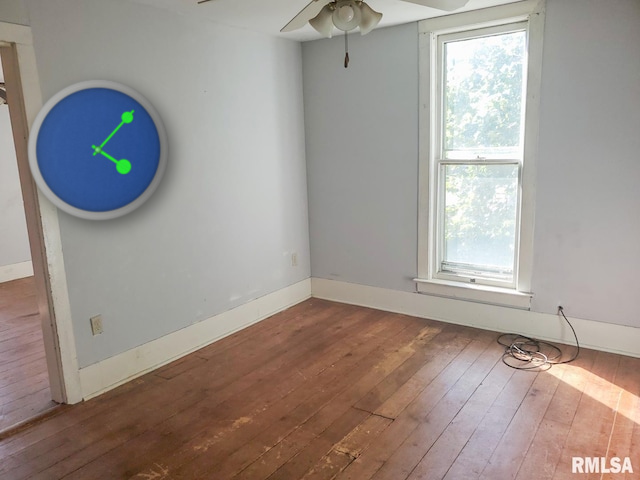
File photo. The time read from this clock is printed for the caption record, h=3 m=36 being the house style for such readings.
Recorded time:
h=4 m=7
